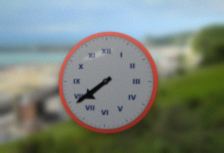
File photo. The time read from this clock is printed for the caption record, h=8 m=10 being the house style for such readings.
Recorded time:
h=7 m=39
